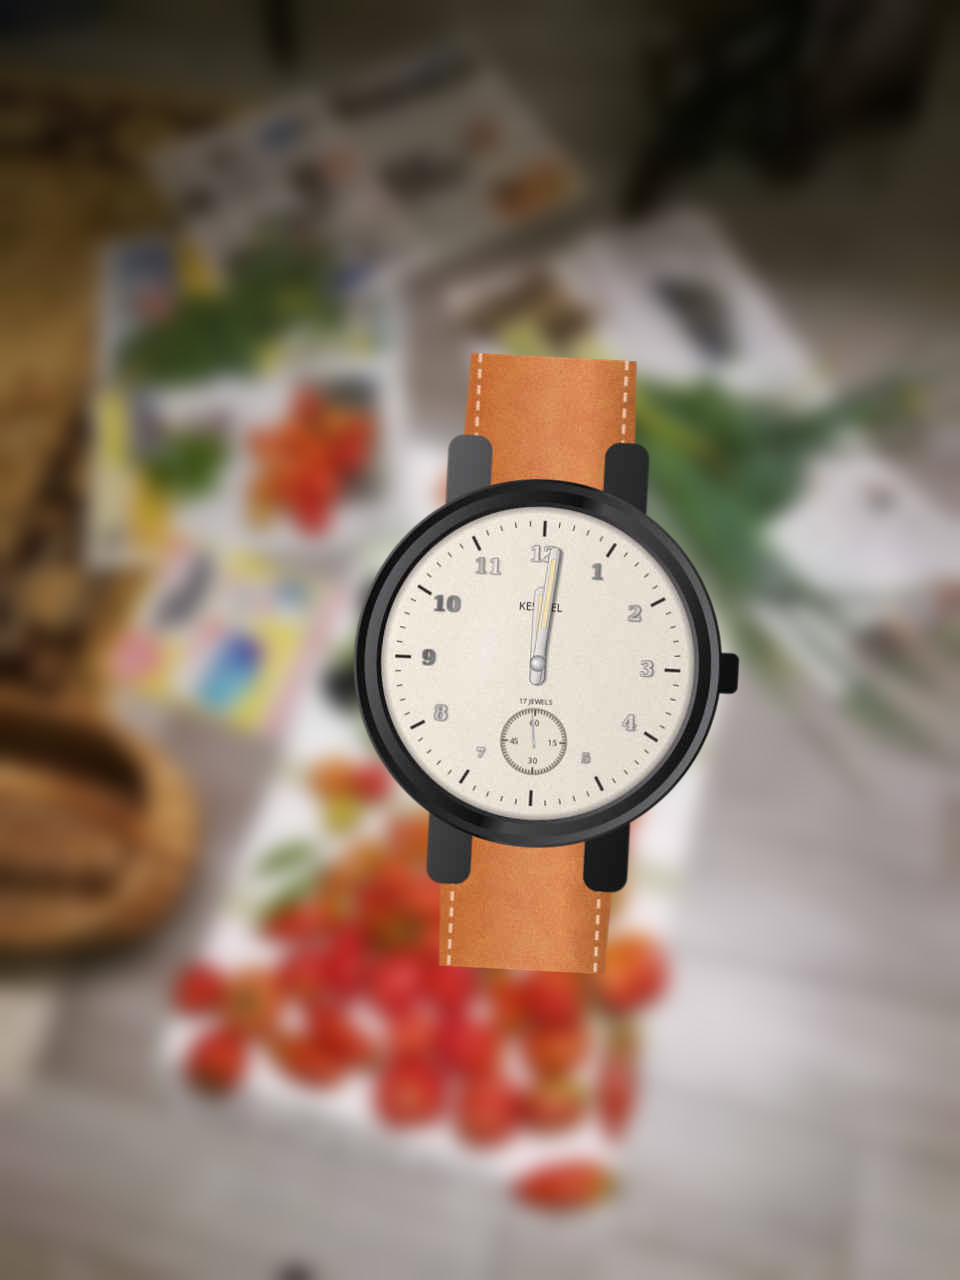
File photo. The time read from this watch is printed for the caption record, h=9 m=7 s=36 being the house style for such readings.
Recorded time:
h=12 m=0 s=59
